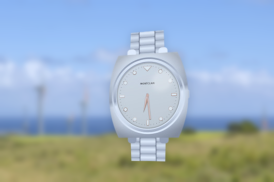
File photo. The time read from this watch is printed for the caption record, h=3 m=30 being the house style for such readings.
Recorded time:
h=6 m=29
